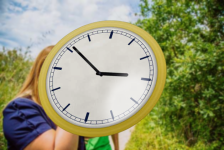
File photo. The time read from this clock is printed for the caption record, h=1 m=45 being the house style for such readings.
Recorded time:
h=2 m=51
